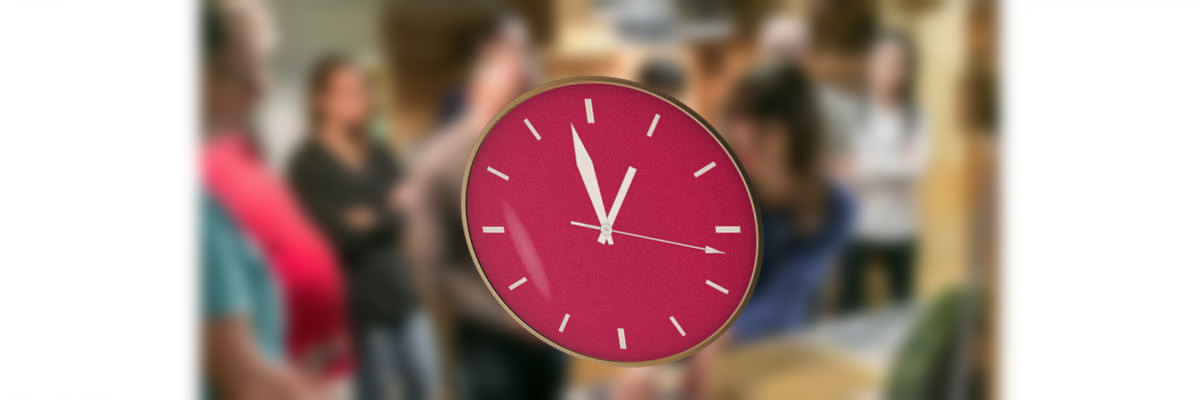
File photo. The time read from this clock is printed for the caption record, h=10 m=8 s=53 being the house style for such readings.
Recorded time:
h=12 m=58 s=17
